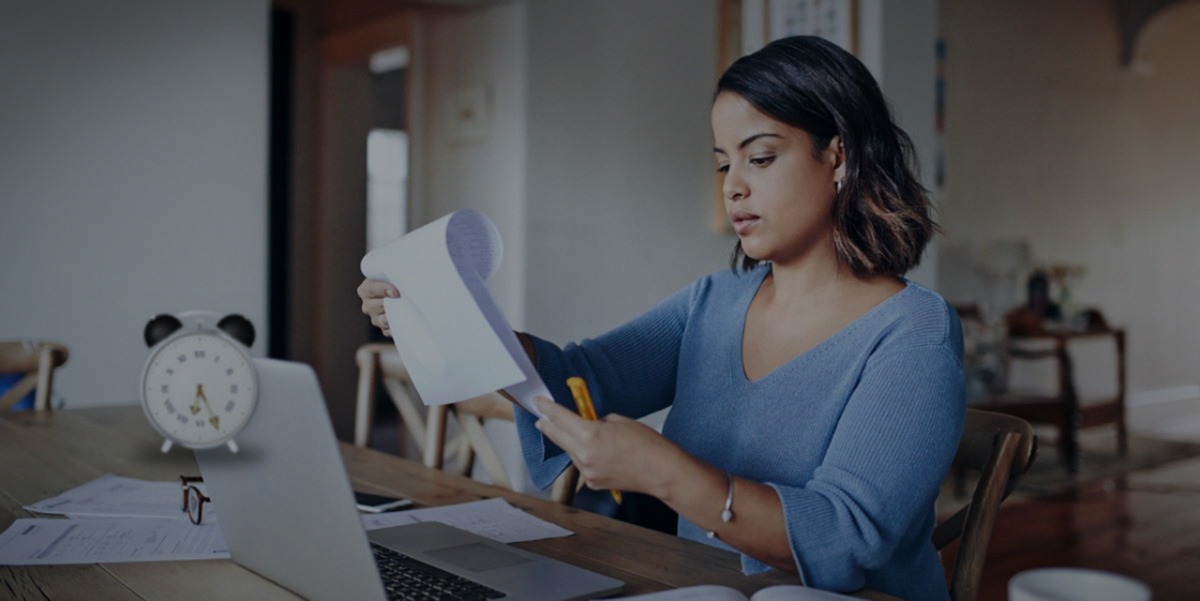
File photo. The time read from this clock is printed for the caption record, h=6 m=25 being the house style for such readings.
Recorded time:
h=6 m=26
